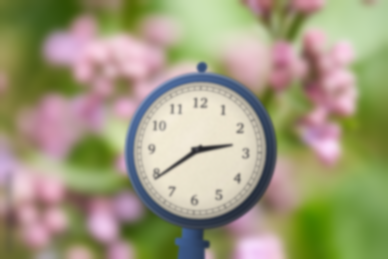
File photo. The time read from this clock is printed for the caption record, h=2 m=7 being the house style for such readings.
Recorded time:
h=2 m=39
